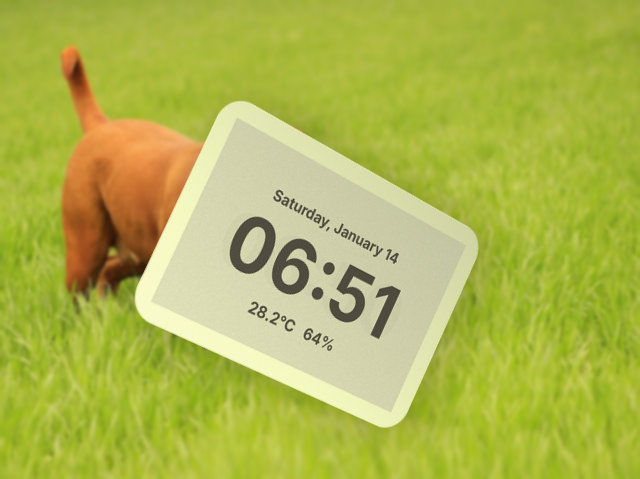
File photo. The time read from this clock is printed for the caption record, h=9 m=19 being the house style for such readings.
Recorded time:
h=6 m=51
